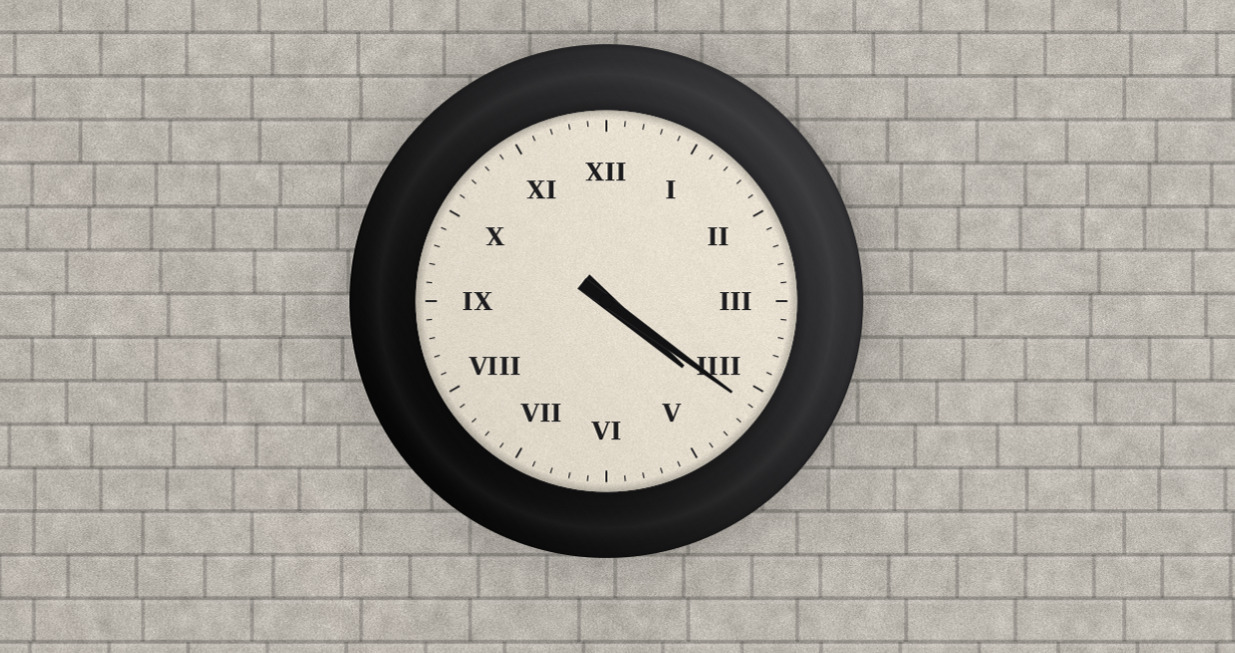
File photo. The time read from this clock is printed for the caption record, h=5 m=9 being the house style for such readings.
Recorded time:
h=4 m=21
